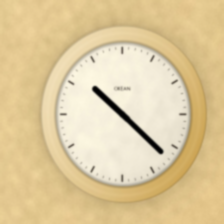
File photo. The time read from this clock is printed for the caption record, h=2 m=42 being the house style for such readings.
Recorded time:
h=10 m=22
